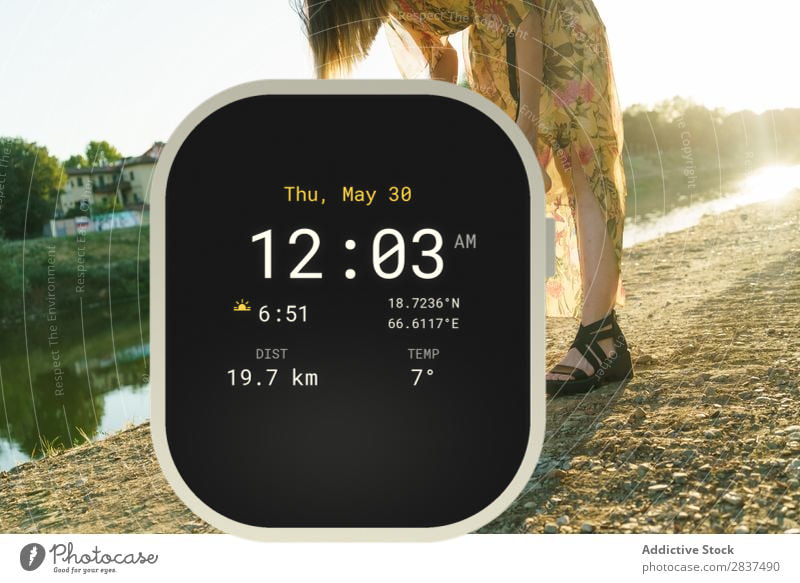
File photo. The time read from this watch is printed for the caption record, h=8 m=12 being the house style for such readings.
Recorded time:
h=12 m=3
